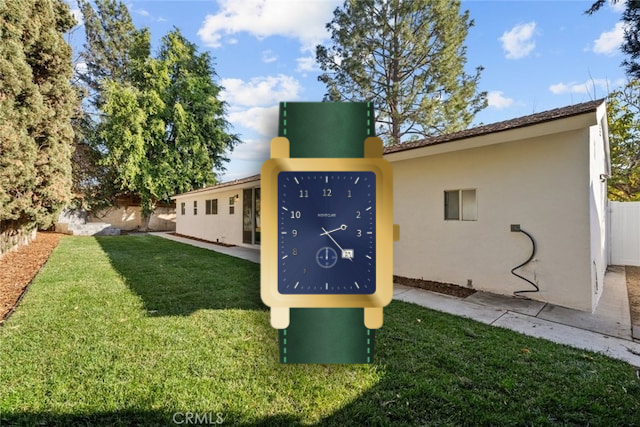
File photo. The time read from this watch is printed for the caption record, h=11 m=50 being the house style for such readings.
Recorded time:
h=2 m=23
